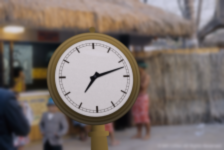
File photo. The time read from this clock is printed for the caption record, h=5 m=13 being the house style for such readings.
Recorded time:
h=7 m=12
